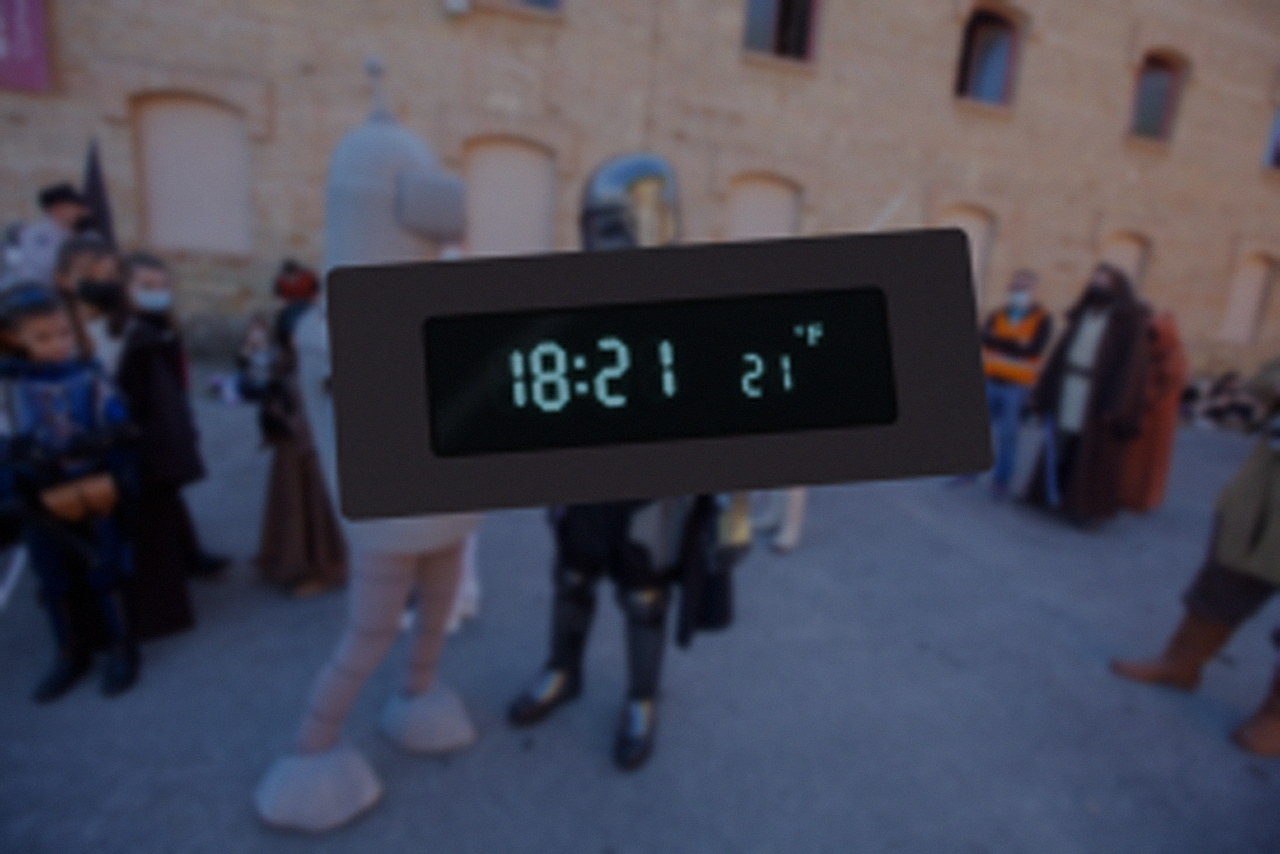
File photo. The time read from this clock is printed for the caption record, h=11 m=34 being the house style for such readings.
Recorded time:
h=18 m=21
